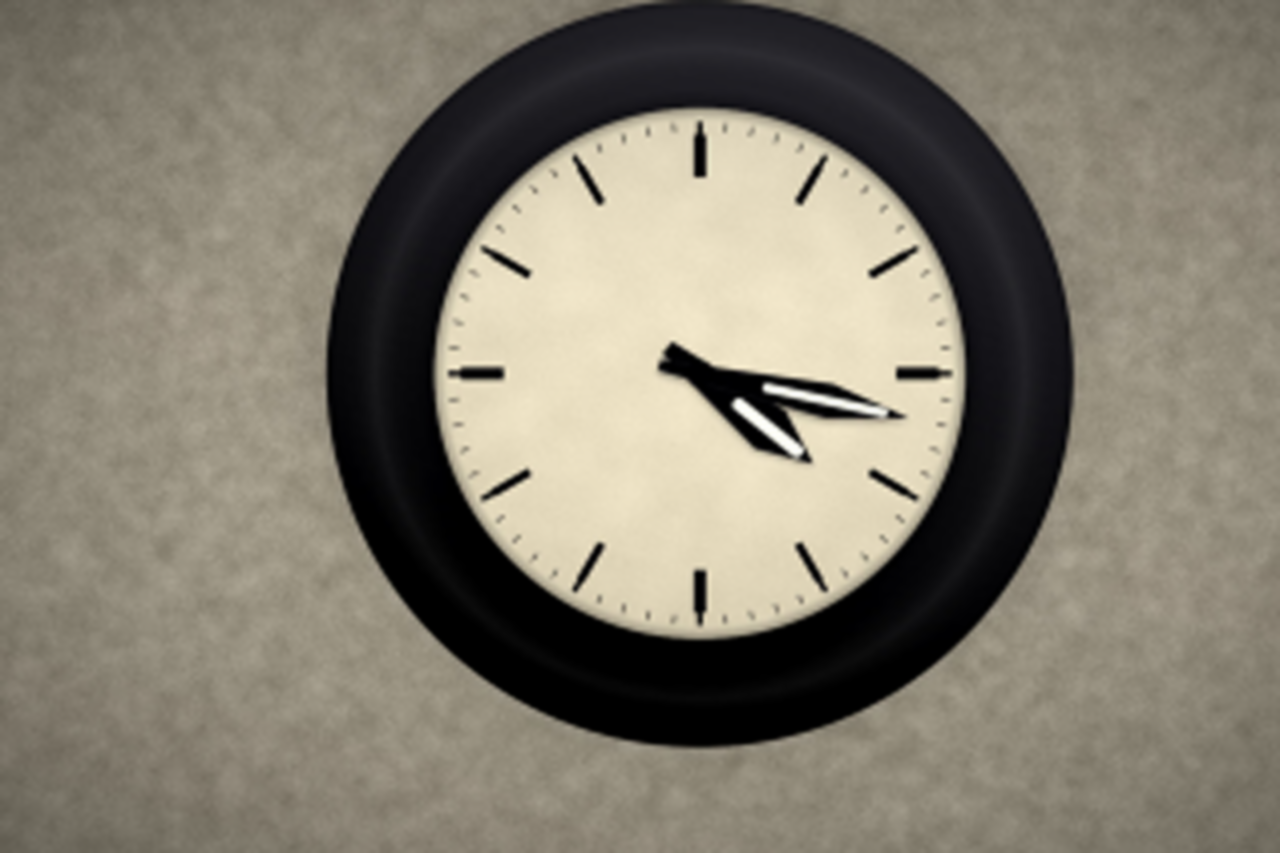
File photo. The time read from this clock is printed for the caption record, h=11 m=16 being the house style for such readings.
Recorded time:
h=4 m=17
